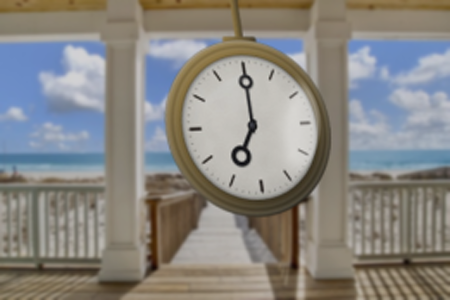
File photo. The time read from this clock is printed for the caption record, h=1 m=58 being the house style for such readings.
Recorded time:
h=7 m=0
